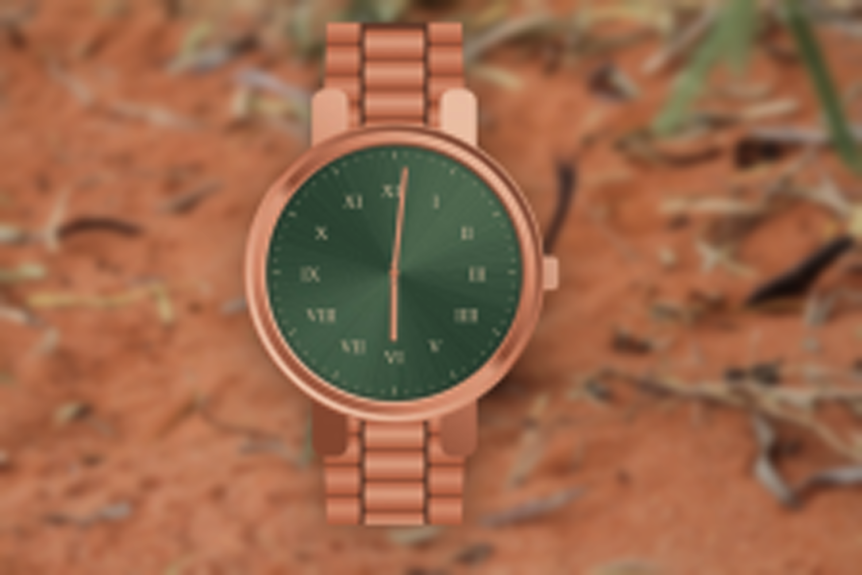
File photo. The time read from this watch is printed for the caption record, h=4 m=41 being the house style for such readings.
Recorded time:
h=6 m=1
